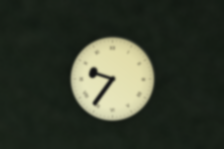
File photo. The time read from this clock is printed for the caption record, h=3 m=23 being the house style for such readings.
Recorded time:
h=9 m=36
